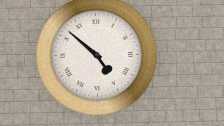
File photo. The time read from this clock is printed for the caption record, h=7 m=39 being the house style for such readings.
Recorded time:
h=4 m=52
